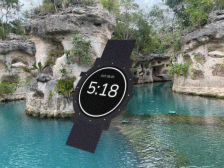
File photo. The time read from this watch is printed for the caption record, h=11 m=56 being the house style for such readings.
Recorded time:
h=5 m=18
